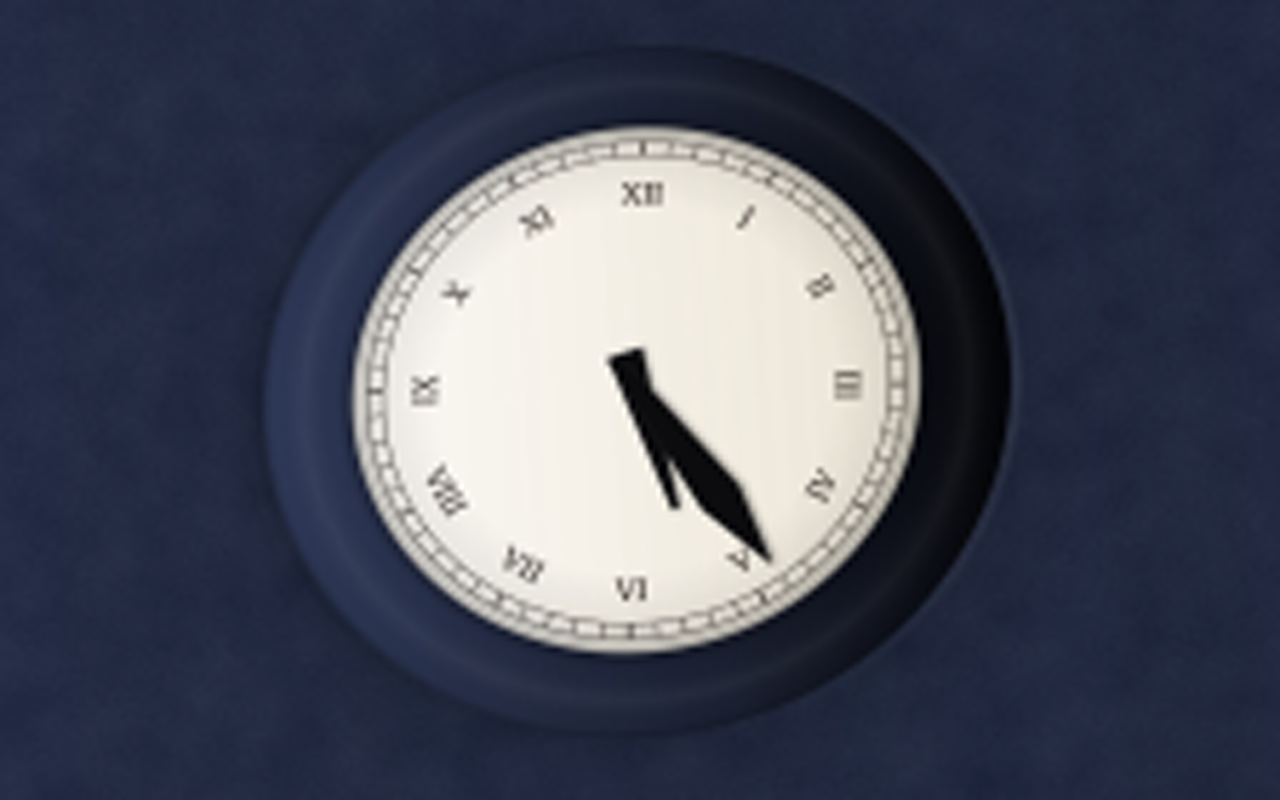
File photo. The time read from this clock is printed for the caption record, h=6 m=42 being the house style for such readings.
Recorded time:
h=5 m=24
